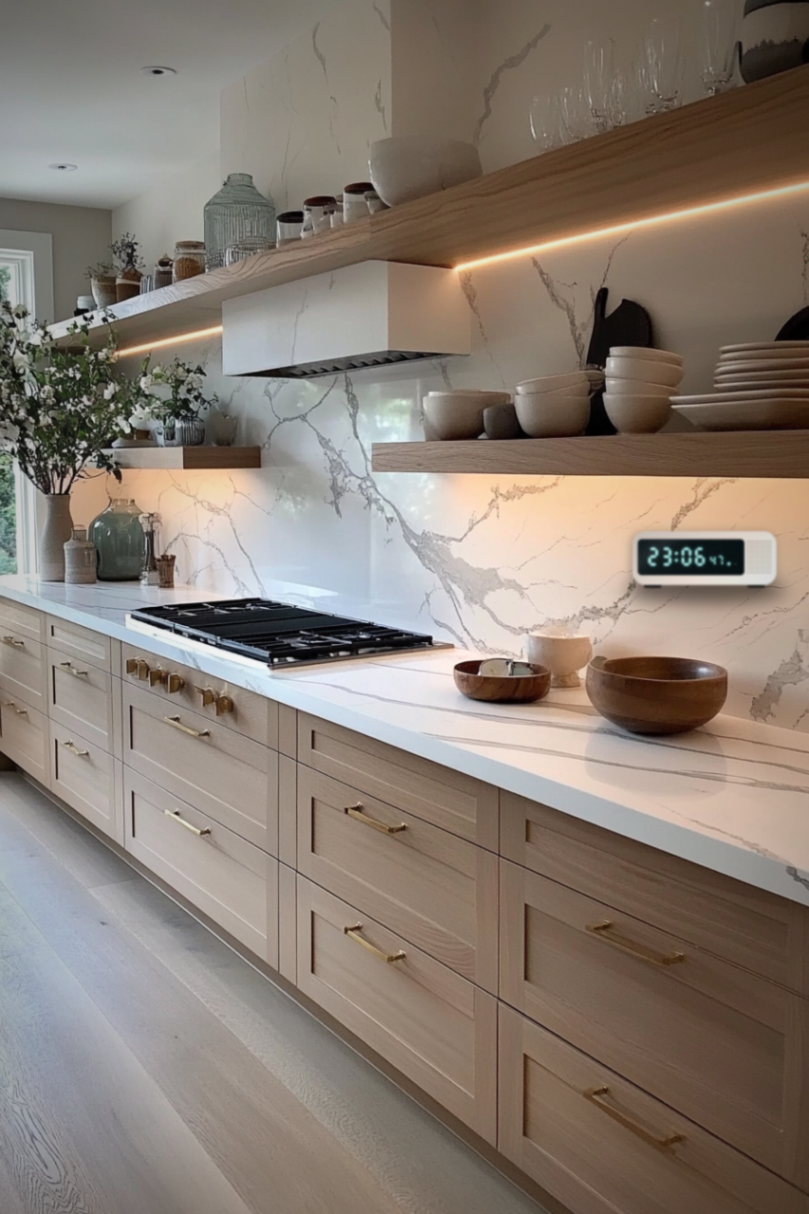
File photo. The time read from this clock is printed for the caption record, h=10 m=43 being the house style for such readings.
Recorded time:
h=23 m=6
